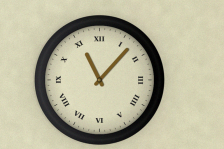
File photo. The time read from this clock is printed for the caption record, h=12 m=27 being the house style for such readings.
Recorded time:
h=11 m=7
